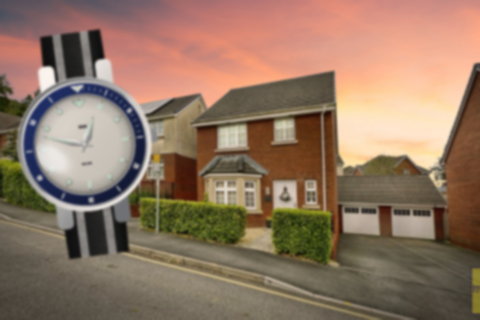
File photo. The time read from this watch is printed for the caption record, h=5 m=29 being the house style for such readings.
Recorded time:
h=12 m=48
